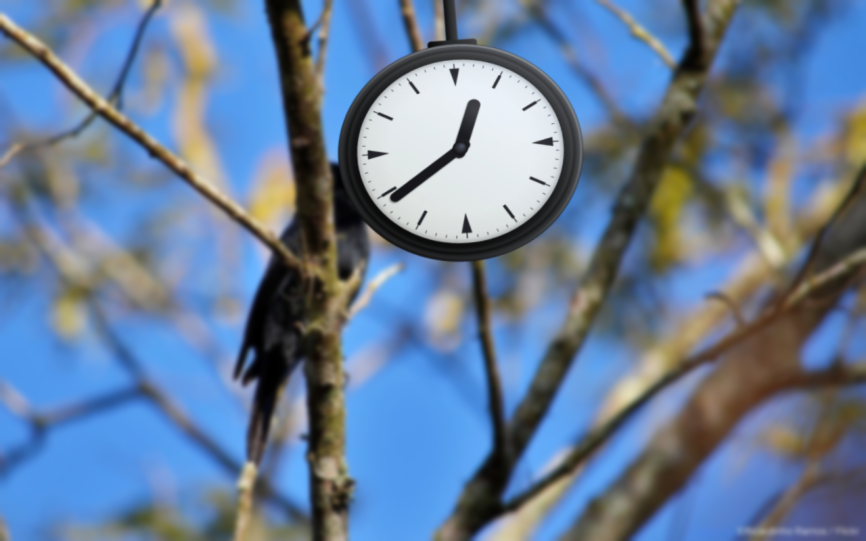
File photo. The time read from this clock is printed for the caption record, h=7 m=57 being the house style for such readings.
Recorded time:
h=12 m=39
